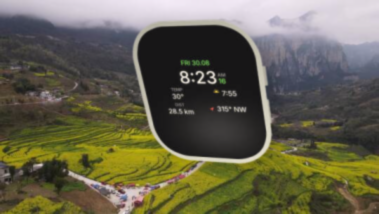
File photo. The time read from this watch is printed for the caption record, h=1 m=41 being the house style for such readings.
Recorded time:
h=8 m=23
